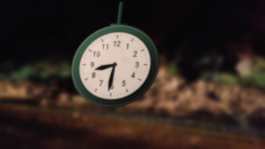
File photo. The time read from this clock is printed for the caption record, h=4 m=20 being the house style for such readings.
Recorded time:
h=8 m=31
